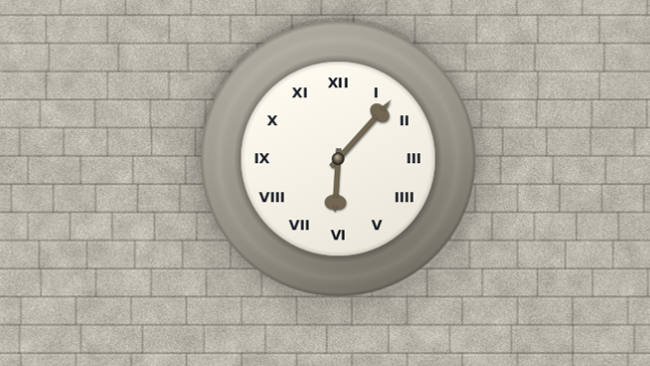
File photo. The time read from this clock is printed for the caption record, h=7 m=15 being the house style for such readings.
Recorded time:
h=6 m=7
